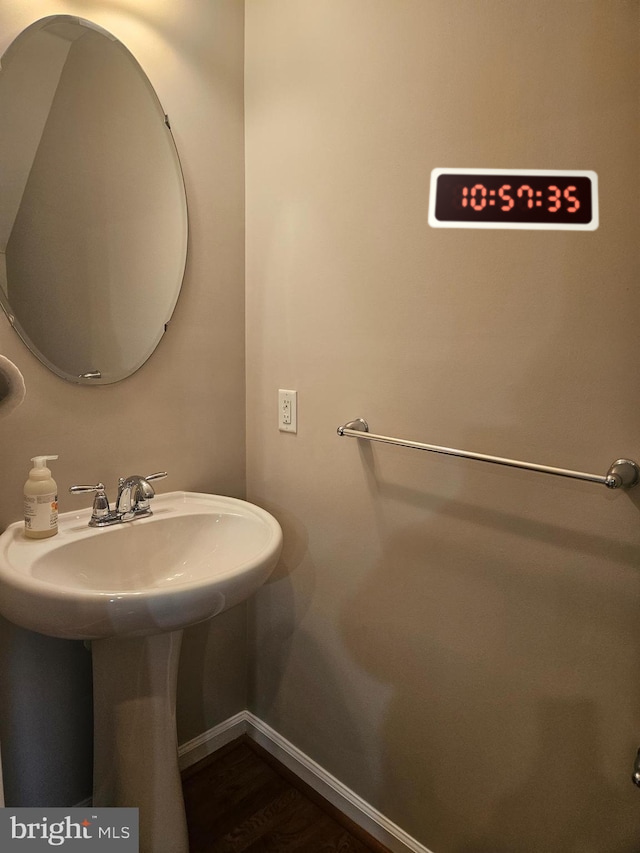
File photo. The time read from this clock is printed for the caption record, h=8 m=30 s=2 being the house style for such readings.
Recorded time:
h=10 m=57 s=35
